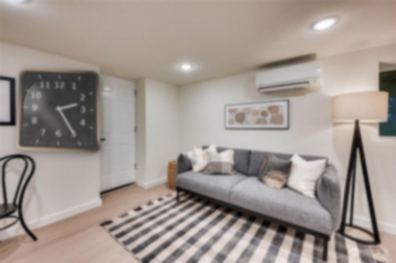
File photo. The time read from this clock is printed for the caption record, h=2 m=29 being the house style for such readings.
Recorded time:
h=2 m=25
